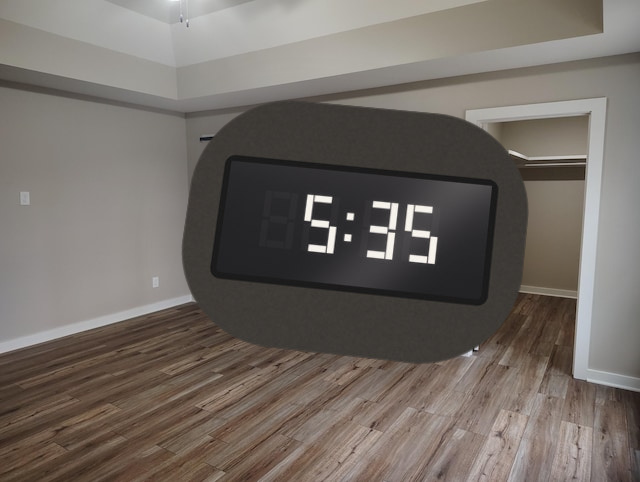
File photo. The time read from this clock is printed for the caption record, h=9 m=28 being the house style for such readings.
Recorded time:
h=5 m=35
